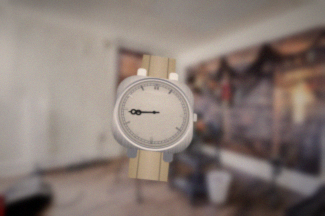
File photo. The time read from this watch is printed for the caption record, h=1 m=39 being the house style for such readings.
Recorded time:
h=8 m=44
